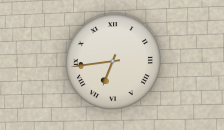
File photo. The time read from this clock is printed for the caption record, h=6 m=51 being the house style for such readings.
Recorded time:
h=6 m=44
